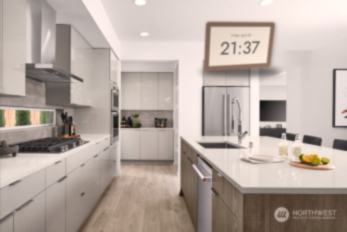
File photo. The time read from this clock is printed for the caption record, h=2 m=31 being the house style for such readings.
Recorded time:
h=21 m=37
